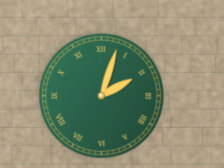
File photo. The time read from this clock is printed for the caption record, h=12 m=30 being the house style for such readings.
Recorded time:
h=2 m=3
